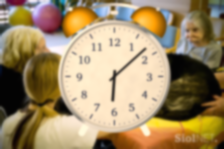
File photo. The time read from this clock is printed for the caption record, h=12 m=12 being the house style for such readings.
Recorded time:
h=6 m=8
